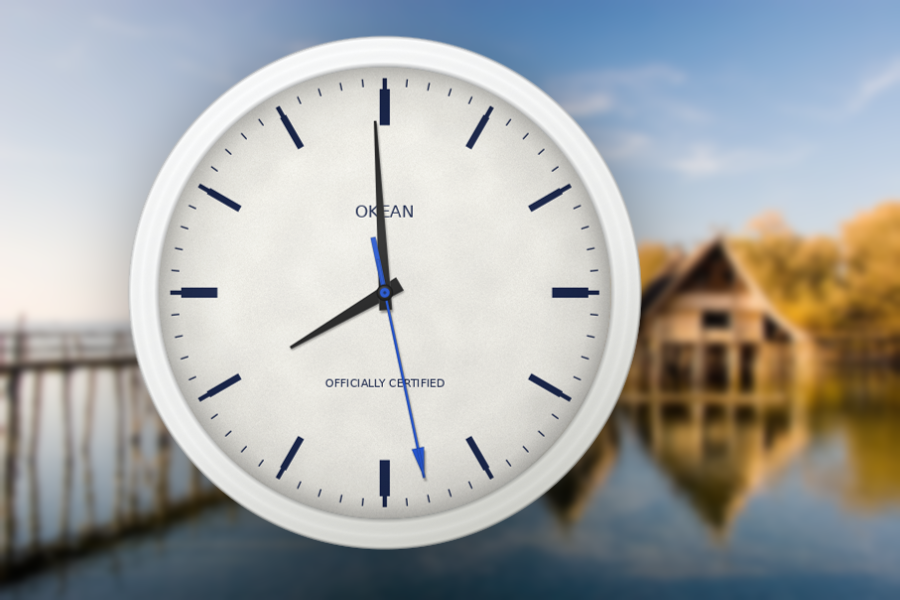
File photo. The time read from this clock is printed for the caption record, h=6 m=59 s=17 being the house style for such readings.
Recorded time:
h=7 m=59 s=28
